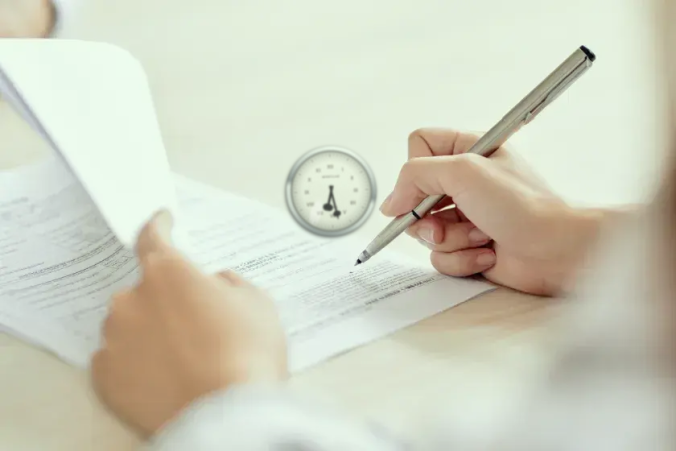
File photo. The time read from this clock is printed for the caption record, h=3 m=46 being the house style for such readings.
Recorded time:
h=6 m=28
